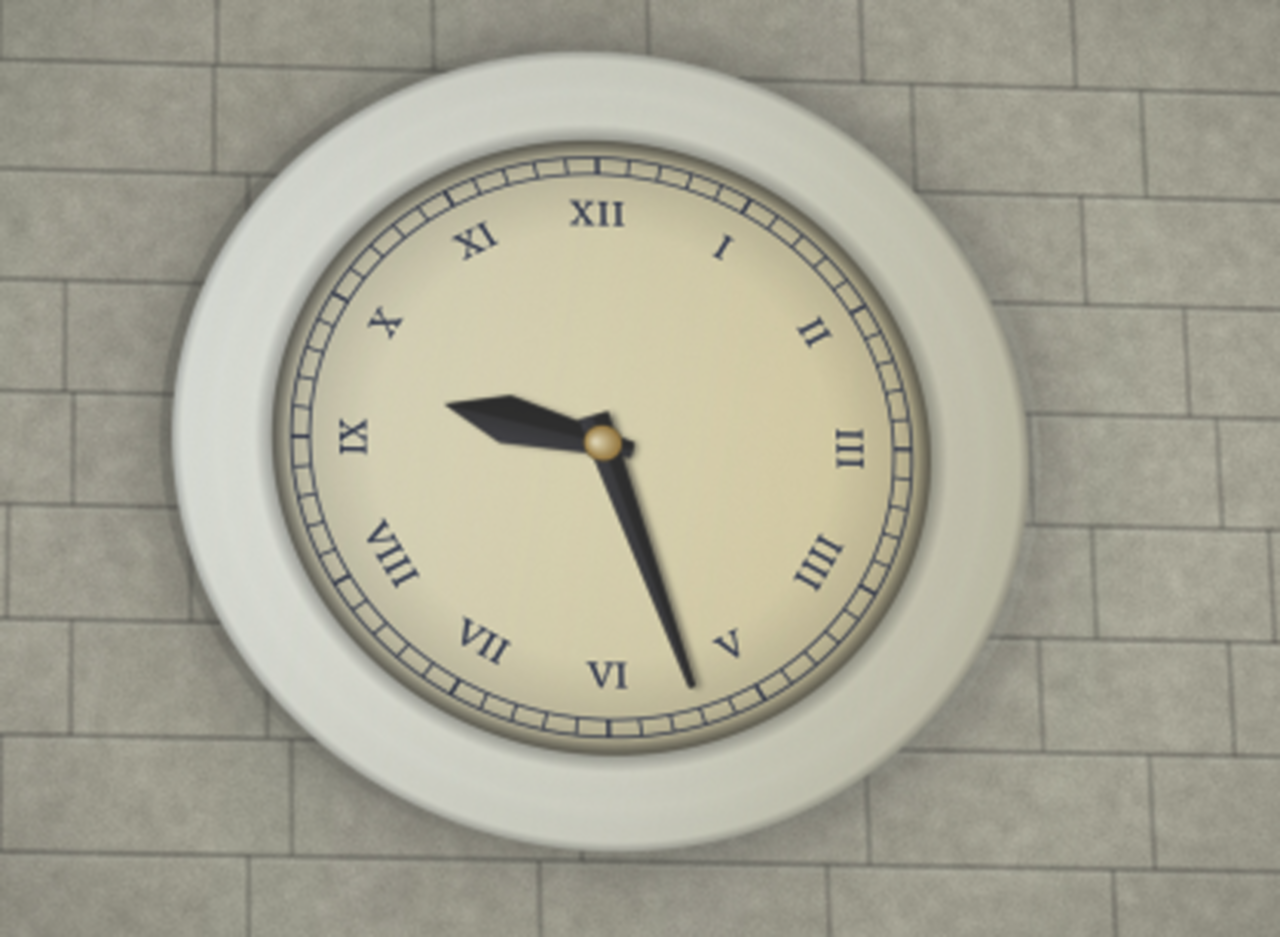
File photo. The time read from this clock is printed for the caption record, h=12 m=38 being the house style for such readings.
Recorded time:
h=9 m=27
